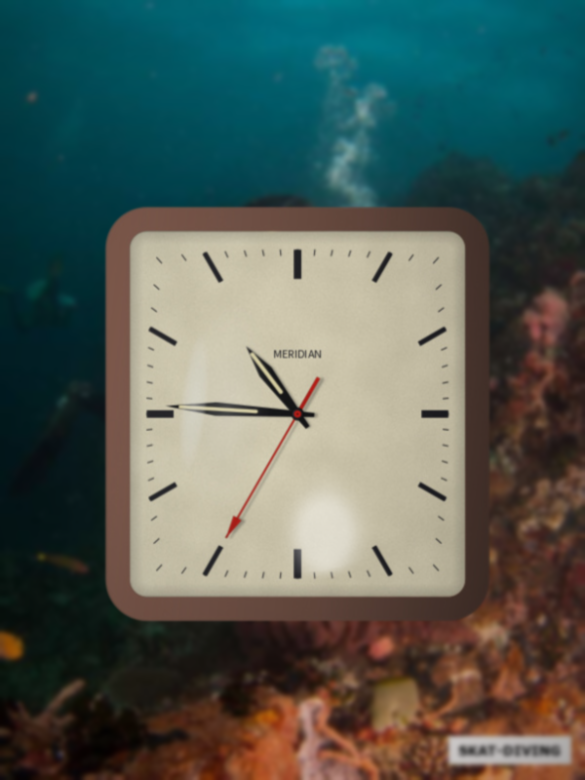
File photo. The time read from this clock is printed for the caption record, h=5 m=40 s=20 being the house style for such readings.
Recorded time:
h=10 m=45 s=35
